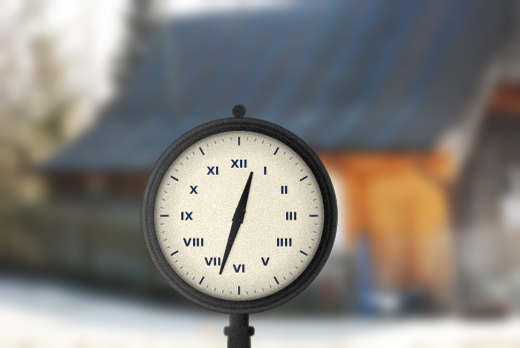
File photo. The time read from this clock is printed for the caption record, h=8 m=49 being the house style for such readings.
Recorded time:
h=12 m=33
